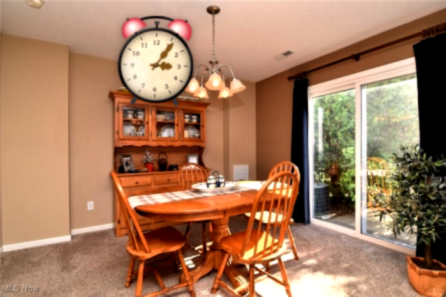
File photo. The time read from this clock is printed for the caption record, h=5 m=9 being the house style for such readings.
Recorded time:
h=3 m=6
